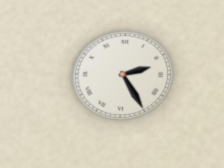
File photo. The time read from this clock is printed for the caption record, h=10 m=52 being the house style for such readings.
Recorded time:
h=2 m=25
